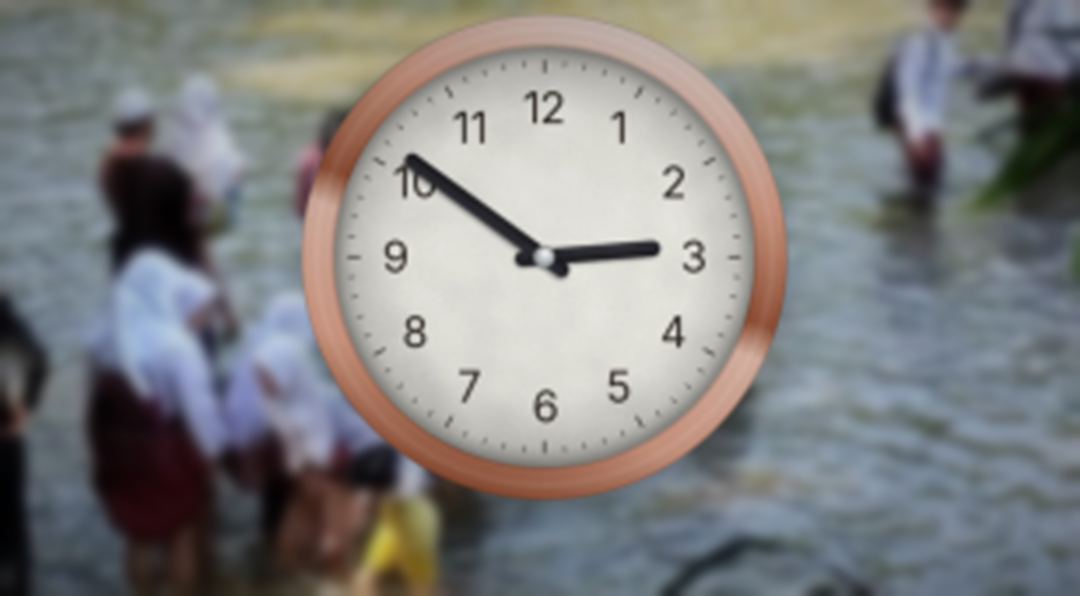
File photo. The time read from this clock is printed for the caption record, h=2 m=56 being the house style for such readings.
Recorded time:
h=2 m=51
